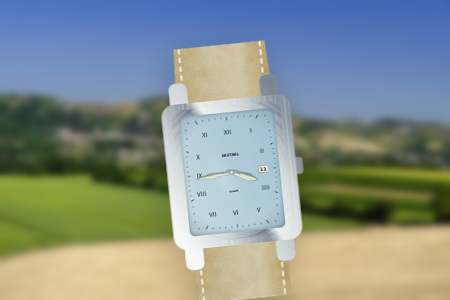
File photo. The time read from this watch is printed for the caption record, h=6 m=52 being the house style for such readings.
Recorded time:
h=3 m=44
